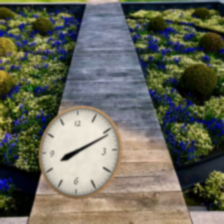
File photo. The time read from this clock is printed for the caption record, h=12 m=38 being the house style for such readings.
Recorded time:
h=8 m=11
